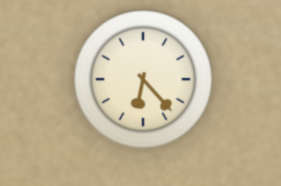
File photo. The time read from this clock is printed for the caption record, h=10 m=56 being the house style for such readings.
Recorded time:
h=6 m=23
